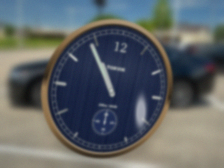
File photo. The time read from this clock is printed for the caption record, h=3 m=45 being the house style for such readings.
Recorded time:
h=10 m=54
